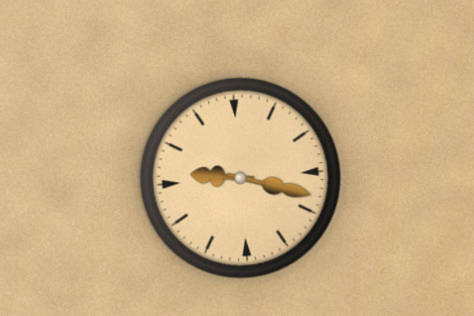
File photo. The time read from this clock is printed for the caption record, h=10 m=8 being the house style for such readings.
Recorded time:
h=9 m=18
